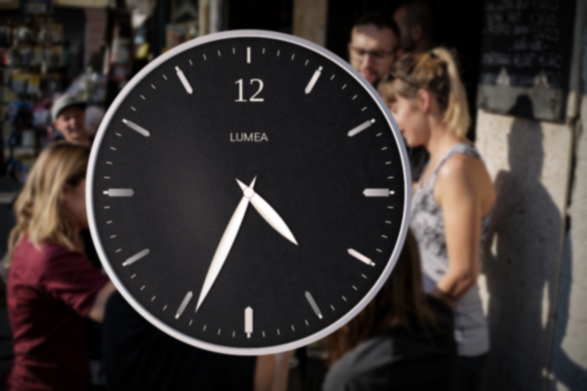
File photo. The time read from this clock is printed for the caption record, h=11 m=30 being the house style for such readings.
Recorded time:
h=4 m=34
